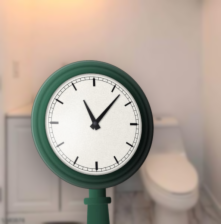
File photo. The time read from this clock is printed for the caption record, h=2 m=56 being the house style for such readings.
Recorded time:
h=11 m=7
